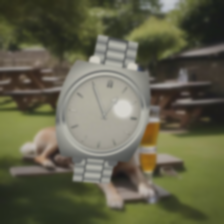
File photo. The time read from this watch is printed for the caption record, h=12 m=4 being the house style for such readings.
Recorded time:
h=12 m=55
